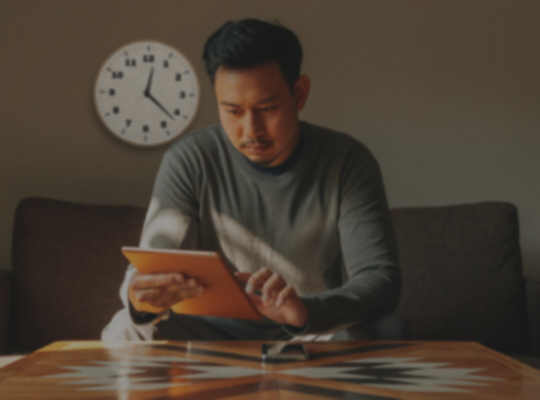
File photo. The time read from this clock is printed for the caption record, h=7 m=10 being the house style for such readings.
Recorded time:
h=12 m=22
